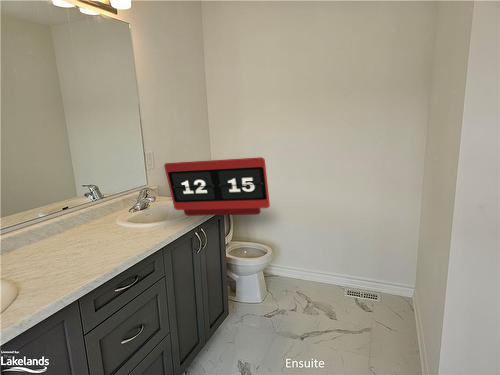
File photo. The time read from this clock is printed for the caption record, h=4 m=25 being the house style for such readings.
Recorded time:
h=12 m=15
